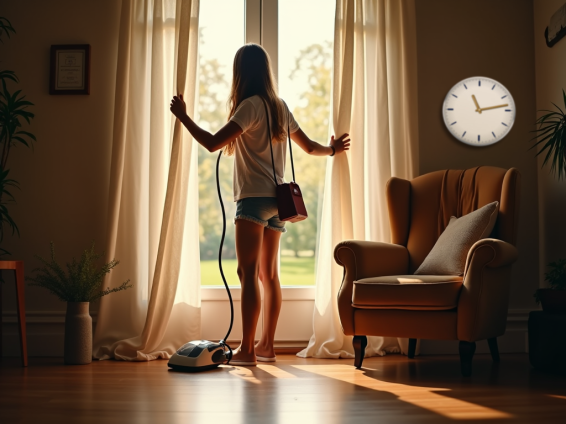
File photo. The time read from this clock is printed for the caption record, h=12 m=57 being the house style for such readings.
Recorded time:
h=11 m=13
